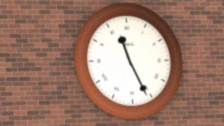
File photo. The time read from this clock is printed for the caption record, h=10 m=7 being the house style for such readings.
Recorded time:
h=11 m=26
